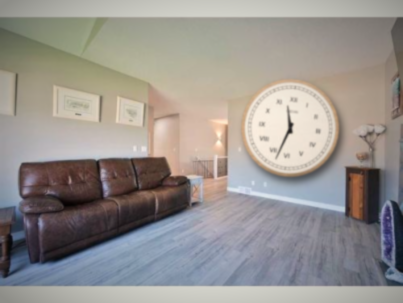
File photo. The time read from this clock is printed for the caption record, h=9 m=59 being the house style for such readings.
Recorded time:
h=11 m=33
